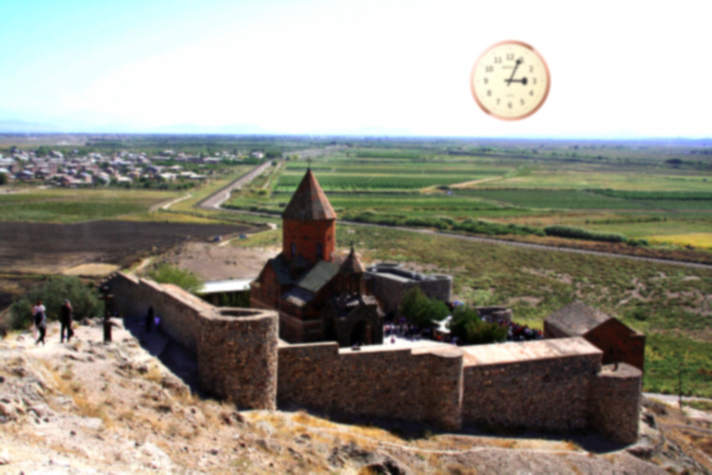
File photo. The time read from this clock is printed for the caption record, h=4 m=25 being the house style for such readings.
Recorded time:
h=3 m=4
